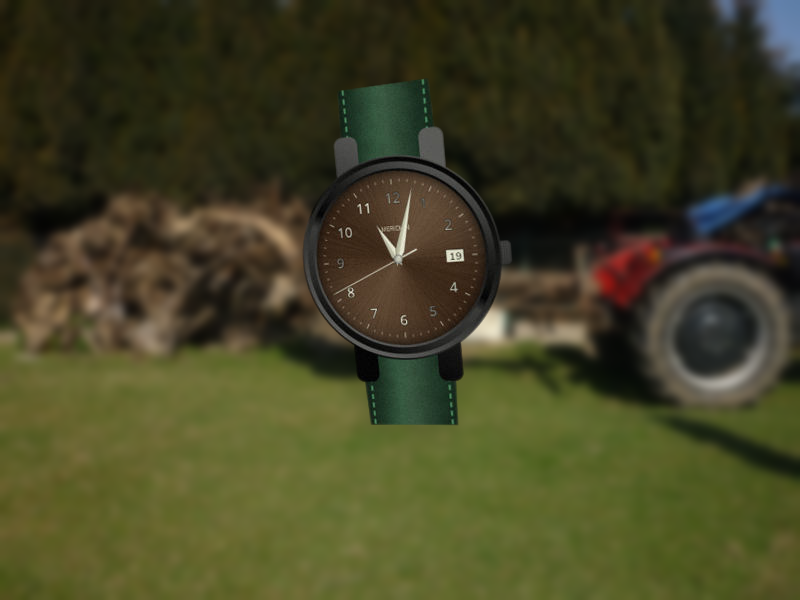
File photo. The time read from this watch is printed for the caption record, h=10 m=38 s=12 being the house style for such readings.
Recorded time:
h=11 m=2 s=41
